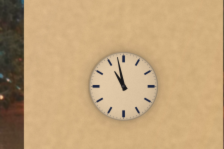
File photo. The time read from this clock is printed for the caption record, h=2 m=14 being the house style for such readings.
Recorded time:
h=10 m=58
